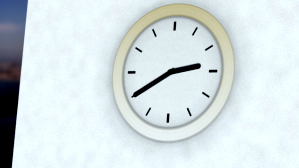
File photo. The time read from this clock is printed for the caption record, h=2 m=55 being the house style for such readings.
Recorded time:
h=2 m=40
